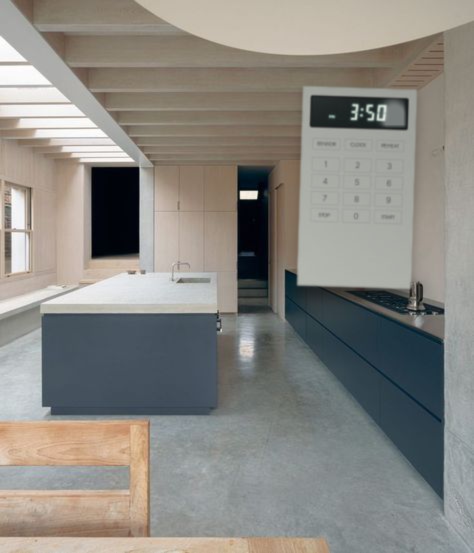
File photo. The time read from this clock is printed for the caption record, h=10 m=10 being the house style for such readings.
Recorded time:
h=3 m=50
